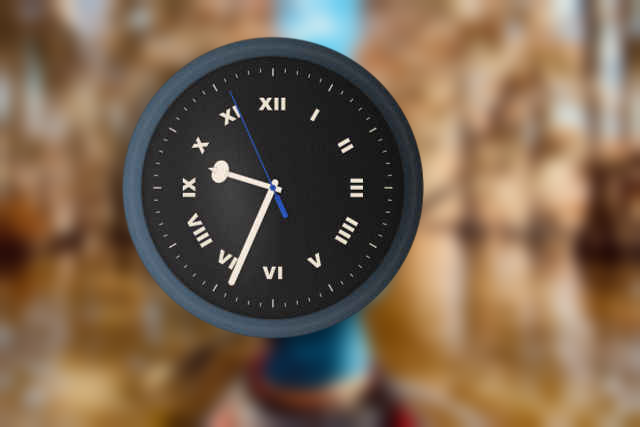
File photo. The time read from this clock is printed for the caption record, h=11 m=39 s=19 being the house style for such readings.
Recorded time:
h=9 m=33 s=56
